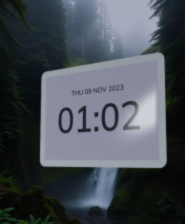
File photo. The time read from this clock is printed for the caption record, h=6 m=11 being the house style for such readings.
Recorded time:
h=1 m=2
